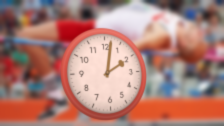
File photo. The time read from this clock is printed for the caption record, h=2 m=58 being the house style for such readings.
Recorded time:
h=2 m=2
